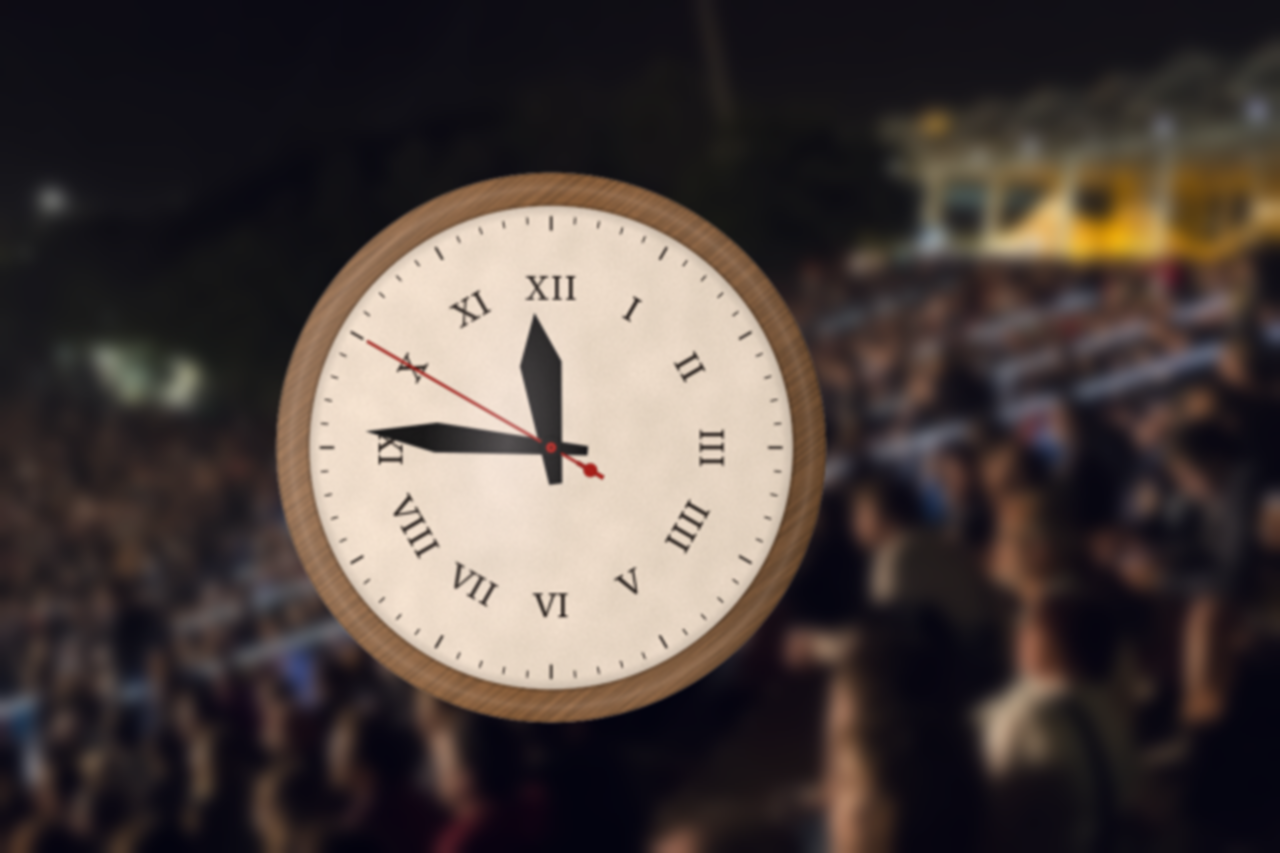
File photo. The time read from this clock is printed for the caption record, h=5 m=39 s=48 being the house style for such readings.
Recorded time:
h=11 m=45 s=50
